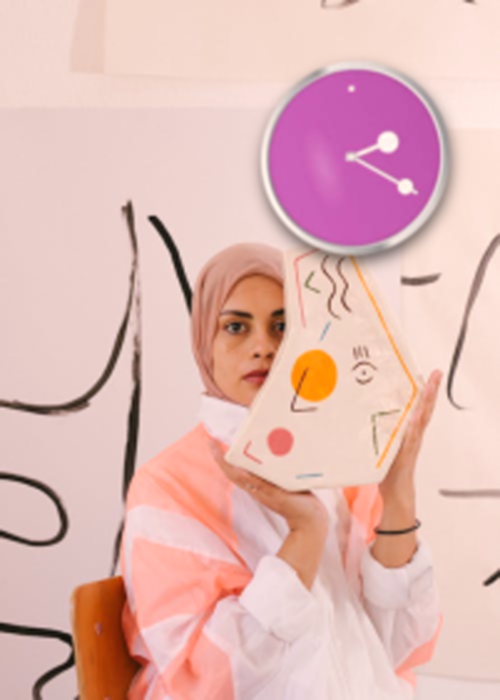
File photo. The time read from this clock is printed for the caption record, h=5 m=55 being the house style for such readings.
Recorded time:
h=2 m=20
